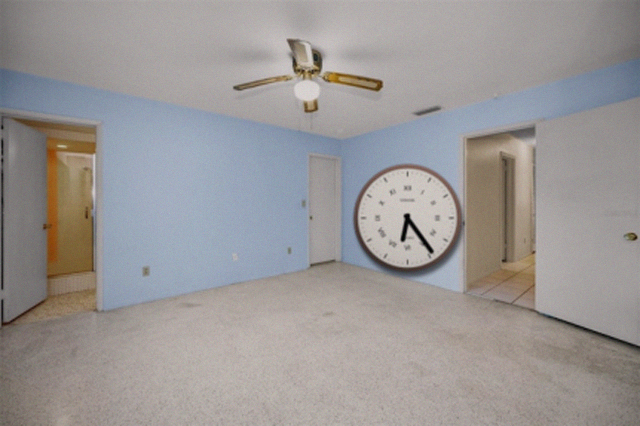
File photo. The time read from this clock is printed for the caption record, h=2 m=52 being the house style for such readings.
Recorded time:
h=6 m=24
